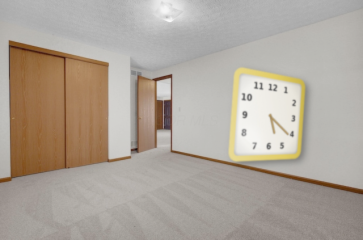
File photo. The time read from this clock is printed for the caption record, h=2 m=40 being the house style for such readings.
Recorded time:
h=5 m=21
